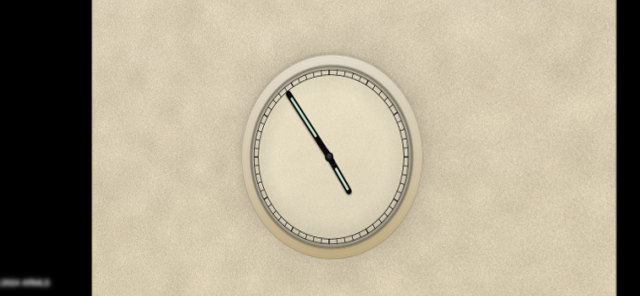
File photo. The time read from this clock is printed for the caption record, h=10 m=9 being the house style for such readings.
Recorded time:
h=4 m=54
